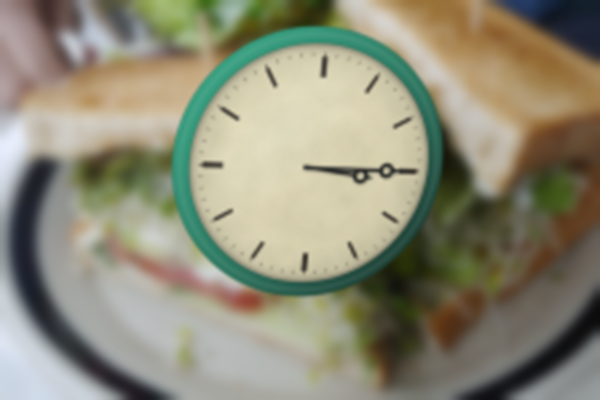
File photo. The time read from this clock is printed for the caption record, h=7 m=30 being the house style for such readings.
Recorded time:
h=3 m=15
